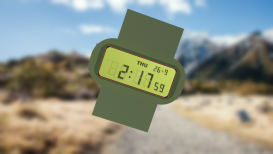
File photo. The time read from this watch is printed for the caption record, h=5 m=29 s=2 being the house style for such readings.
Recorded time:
h=2 m=17 s=59
